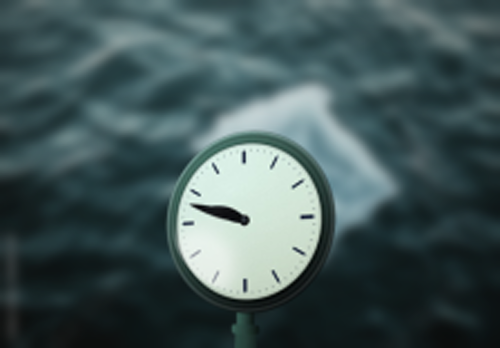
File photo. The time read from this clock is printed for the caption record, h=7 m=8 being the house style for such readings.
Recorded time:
h=9 m=48
